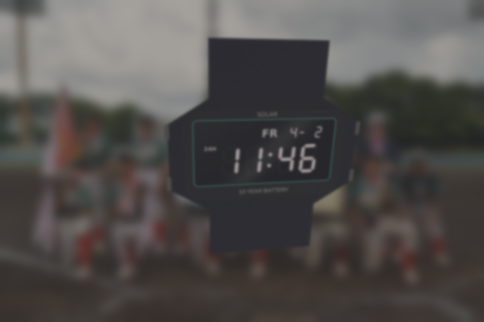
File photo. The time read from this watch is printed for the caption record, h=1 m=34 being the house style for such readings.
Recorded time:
h=11 m=46
